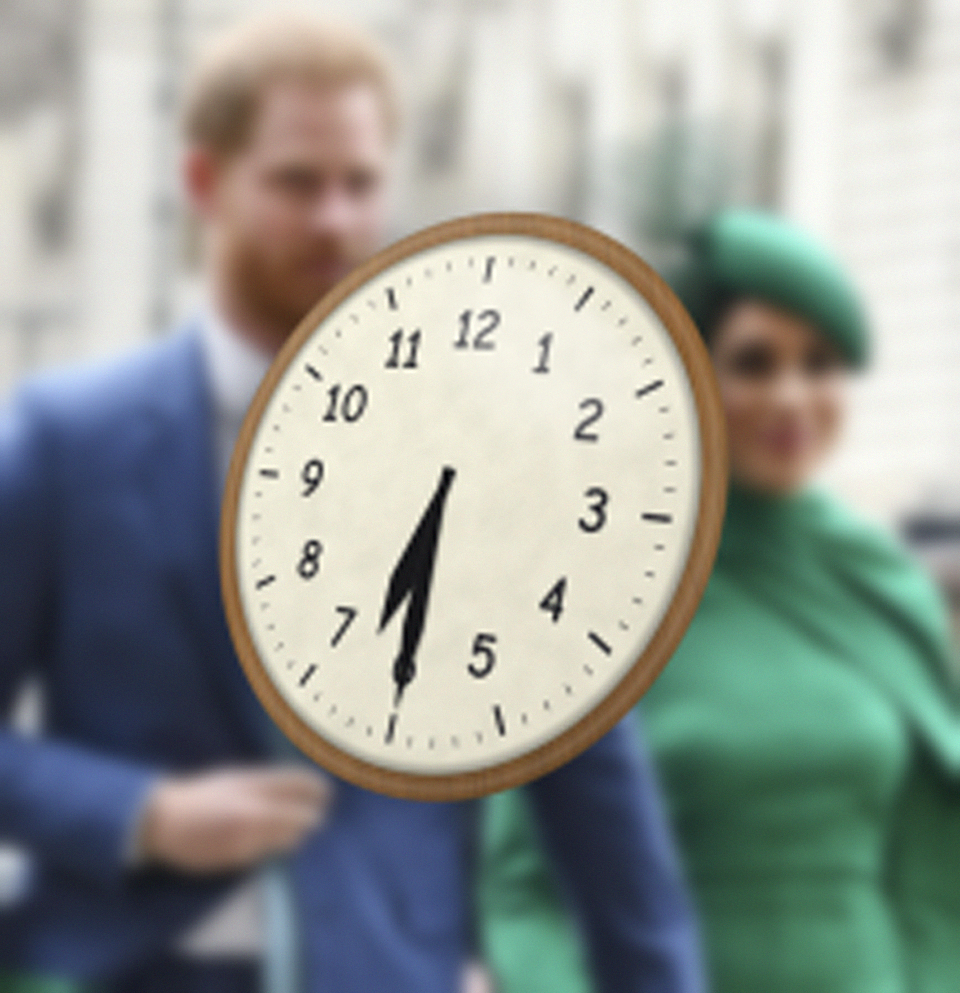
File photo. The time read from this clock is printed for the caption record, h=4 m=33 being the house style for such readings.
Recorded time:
h=6 m=30
